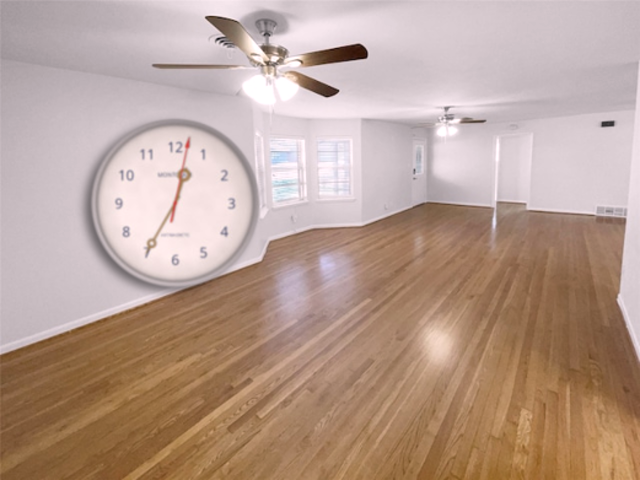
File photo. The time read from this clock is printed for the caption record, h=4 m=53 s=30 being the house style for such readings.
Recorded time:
h=12 m=35 s=2
